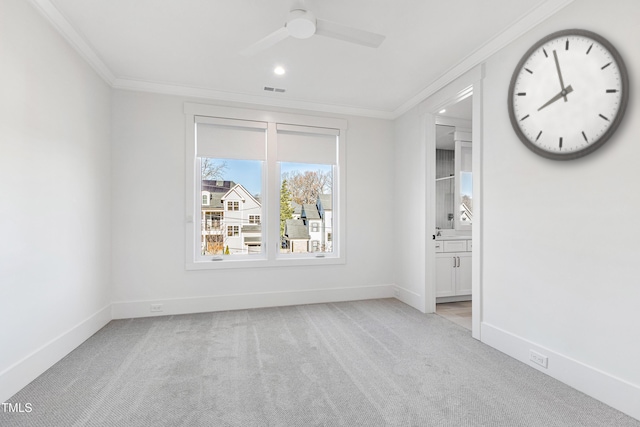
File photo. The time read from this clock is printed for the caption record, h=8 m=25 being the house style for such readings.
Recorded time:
h=7 m=57
